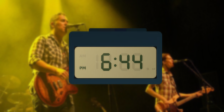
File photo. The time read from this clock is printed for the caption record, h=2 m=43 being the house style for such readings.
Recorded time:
h=6 m=44
